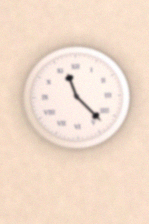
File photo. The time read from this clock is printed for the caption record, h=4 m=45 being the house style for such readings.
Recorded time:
h=11 m=23
